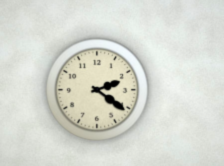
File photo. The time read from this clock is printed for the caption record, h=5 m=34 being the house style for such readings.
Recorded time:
h=2 m=21
